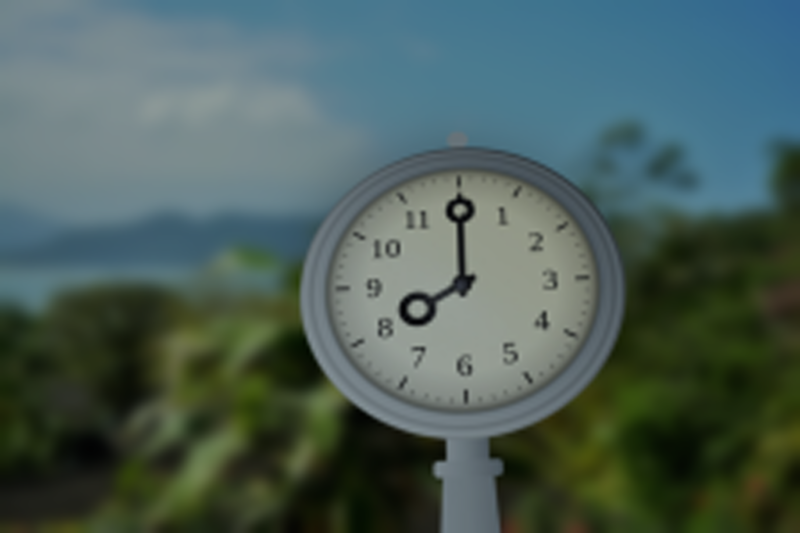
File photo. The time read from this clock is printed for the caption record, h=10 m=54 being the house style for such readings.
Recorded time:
h=8 m=0
